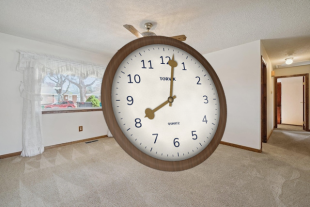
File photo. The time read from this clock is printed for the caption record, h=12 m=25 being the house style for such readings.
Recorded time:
h=8 m=2
